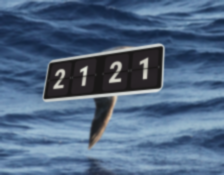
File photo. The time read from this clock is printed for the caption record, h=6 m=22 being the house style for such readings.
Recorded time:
h=21 m=21
